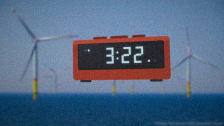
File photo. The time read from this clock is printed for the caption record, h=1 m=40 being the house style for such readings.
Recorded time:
h=3 m=22
